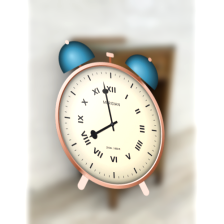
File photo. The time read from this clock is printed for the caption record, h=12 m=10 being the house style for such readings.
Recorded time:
h=7 m=58
